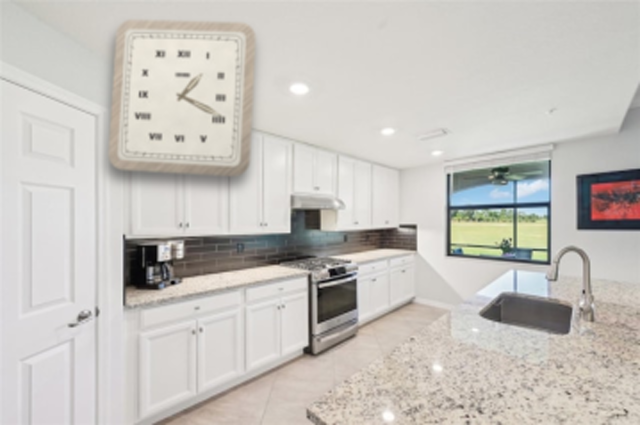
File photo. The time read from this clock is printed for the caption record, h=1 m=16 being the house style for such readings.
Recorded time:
h=1 m=19
